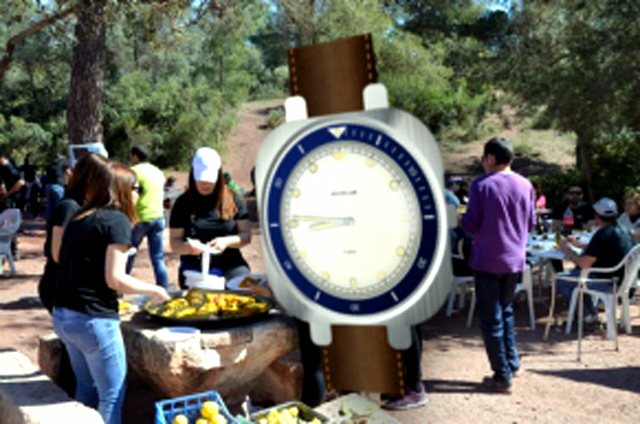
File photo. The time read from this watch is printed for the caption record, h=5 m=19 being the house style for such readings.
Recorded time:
h=8 m=46
